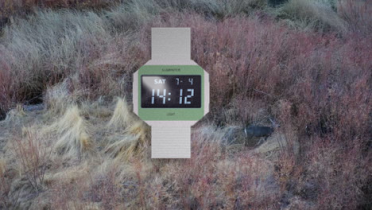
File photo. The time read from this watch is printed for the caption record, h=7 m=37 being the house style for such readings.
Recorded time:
h=14 m=12
